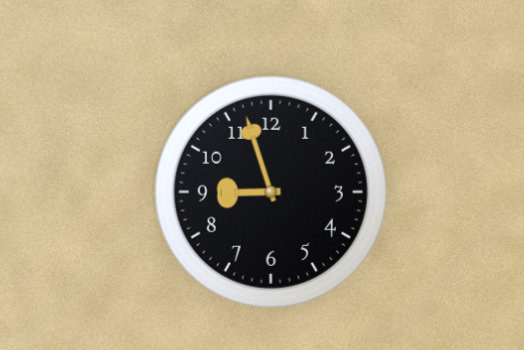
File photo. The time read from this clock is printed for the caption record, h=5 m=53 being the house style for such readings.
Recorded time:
h=8 m=57
